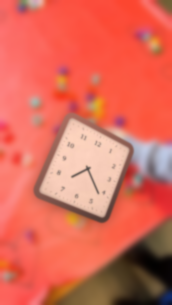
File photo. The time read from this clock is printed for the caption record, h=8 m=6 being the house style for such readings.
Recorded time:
h=7 m=22
